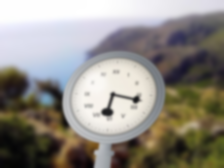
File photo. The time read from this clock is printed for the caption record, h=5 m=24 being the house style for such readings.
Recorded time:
h=6 m=17
